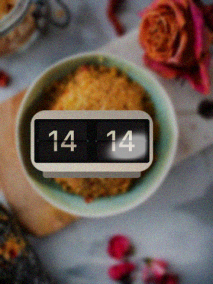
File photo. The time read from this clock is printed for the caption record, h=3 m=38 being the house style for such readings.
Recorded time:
h=14 m=14
